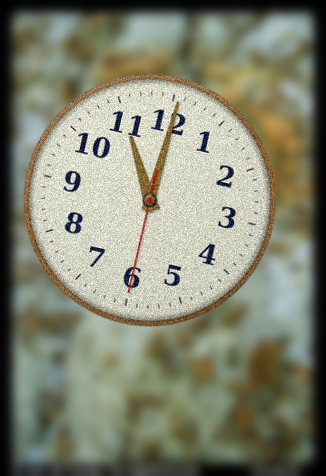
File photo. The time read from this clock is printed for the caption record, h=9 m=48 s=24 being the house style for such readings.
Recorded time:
h=11 m=0 s=30
